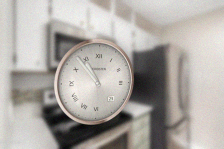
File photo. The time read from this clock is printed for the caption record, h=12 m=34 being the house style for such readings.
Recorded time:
h=10 m=53
